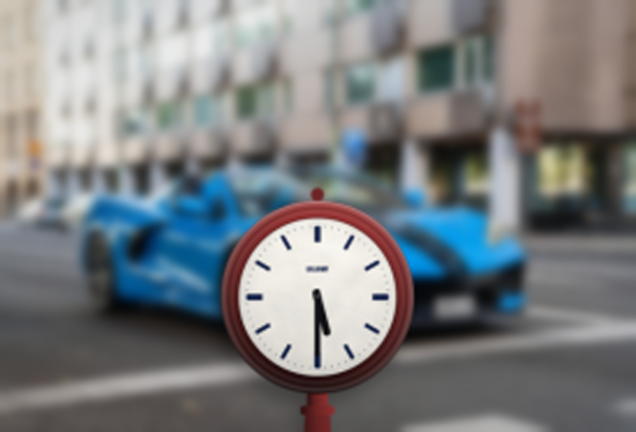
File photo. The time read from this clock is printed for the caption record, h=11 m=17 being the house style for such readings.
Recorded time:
h=5 m=30
